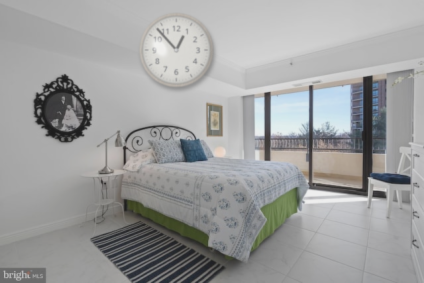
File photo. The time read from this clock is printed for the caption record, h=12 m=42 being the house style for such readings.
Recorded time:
h=12 m=53
